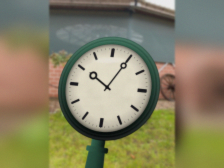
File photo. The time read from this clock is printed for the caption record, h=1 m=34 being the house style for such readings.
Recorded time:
h=10 m=5
